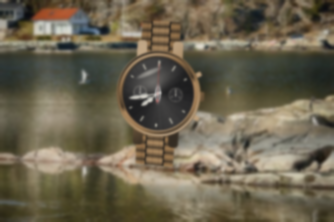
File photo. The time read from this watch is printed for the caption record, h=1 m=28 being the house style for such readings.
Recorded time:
h=7 m=43
